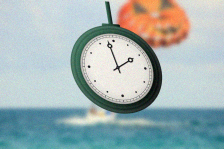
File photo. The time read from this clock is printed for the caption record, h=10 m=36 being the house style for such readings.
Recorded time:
h=1 m=58
